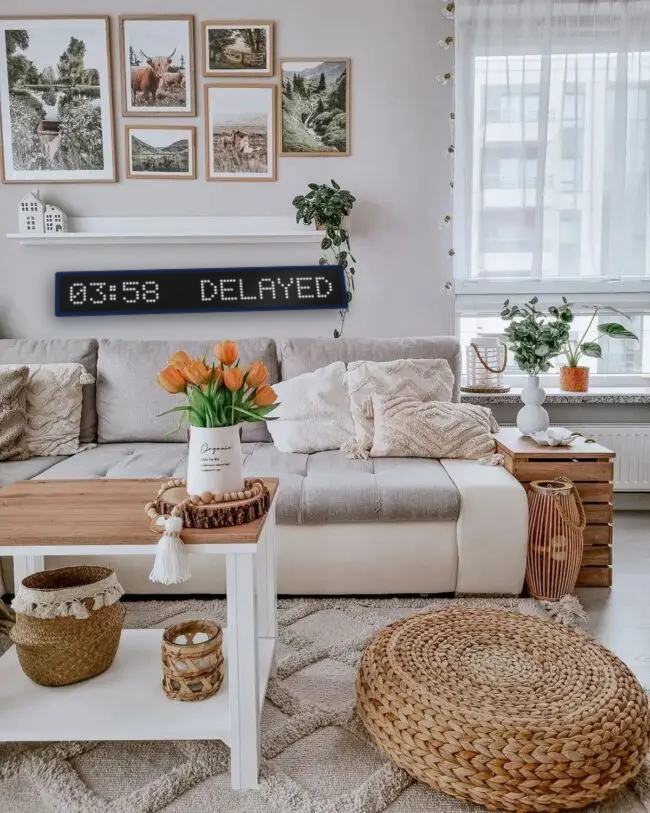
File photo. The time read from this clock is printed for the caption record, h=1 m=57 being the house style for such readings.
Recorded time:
h=3 m=58
